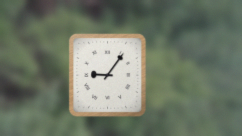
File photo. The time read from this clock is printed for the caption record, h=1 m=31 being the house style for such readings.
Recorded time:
h=9 m=6
